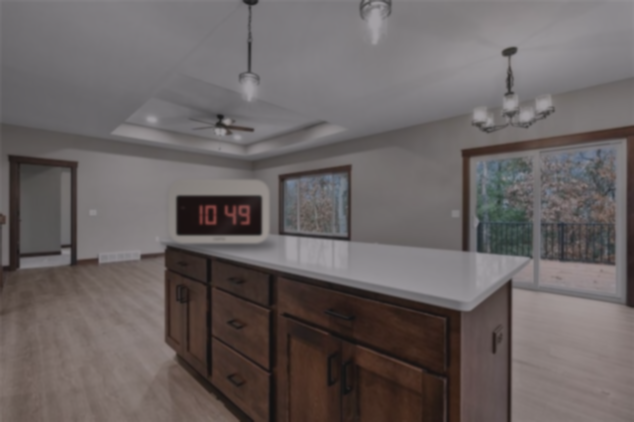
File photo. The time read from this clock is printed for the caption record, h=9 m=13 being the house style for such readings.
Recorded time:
h=10 m=49
